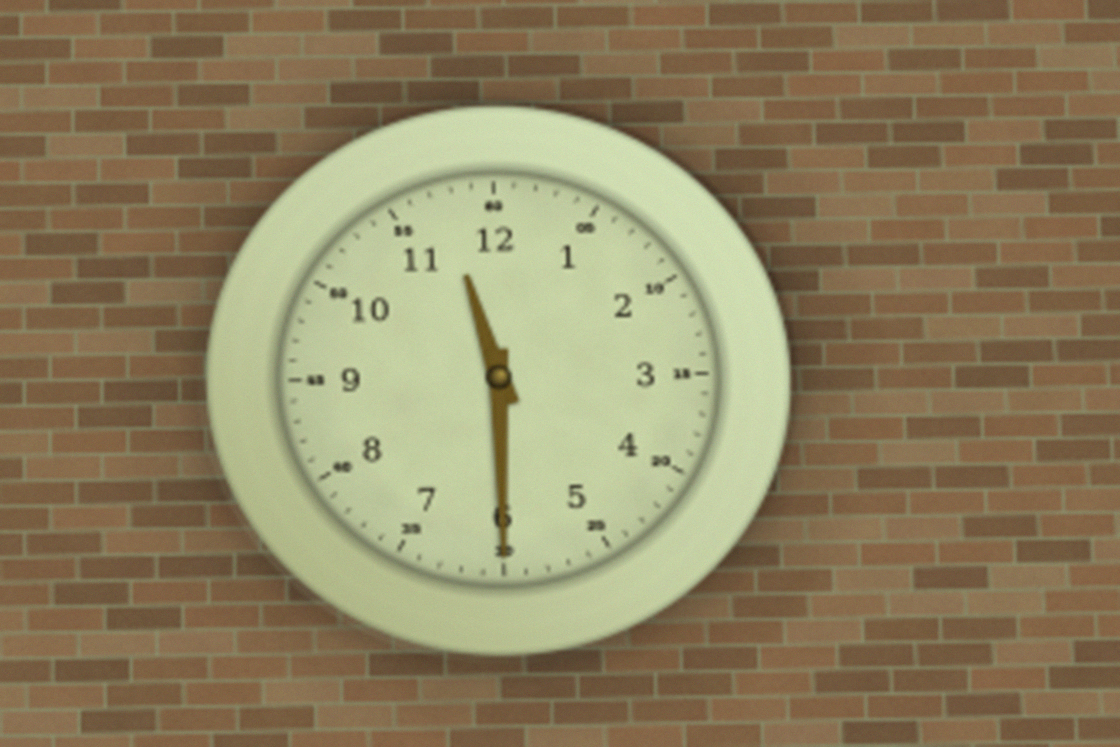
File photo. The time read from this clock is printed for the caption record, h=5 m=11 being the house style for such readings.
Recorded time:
h=11 m=30
